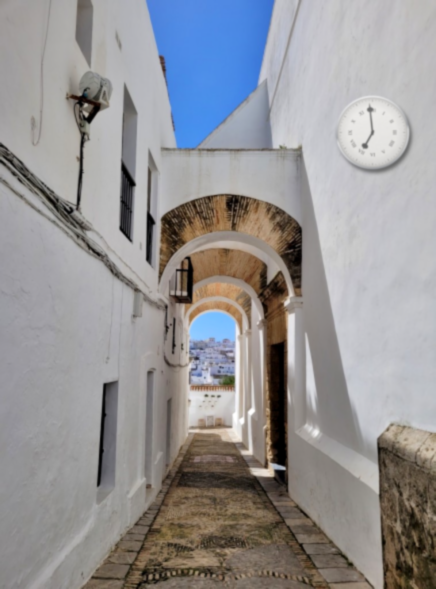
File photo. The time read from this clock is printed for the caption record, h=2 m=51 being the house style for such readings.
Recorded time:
h=6 m=59
